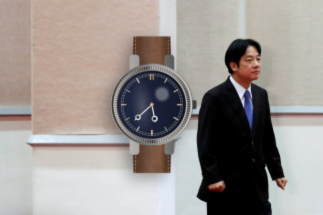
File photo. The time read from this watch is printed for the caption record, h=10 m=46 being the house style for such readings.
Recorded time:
h=5 m=38
